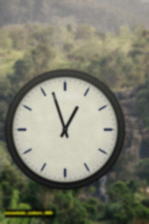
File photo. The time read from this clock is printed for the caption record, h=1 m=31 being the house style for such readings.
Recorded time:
h=12 m=57
